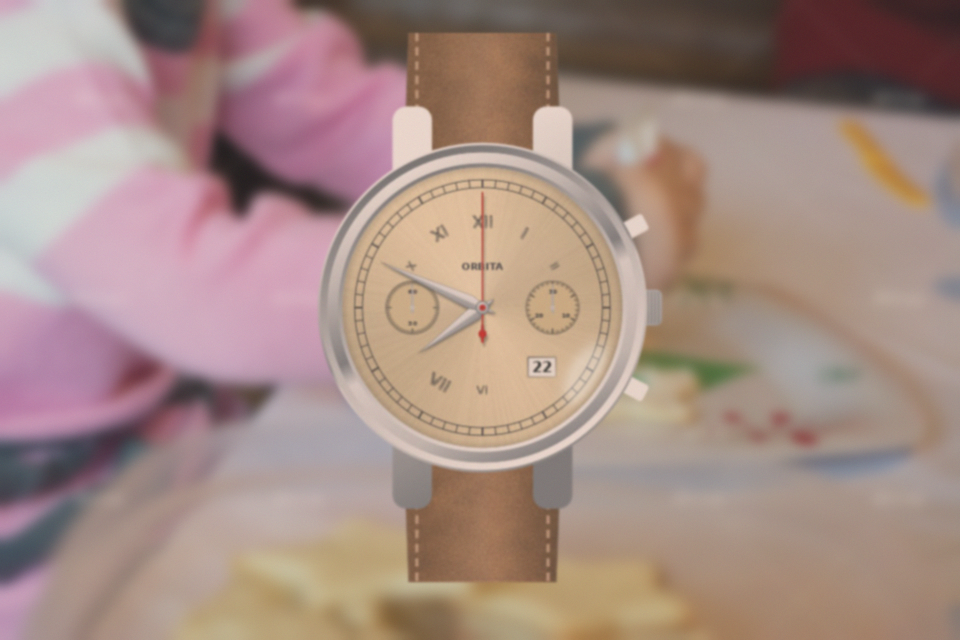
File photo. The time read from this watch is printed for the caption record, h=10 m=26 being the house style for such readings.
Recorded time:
h=7 m=49
